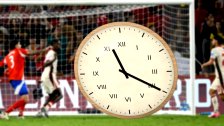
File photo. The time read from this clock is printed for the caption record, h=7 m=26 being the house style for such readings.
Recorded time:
h=11 m=20
